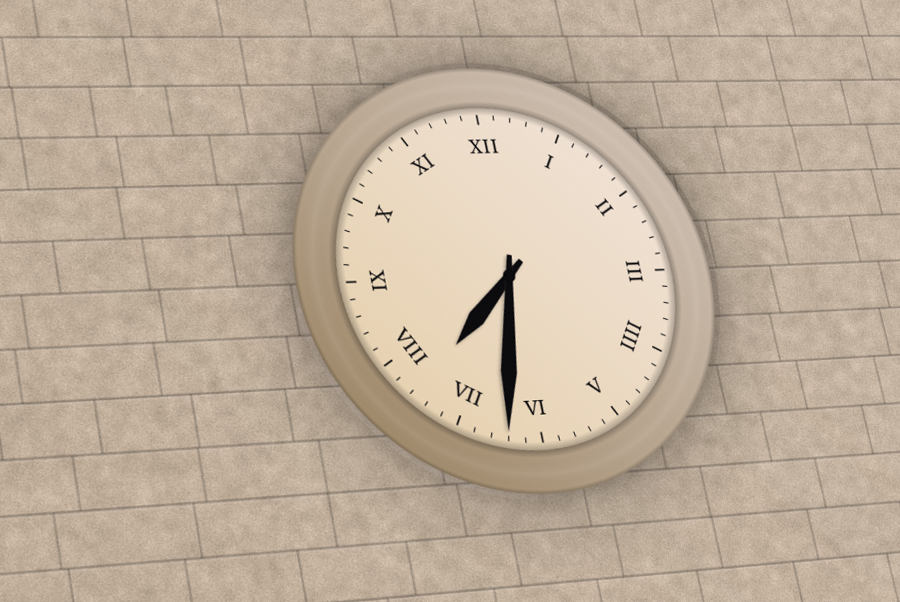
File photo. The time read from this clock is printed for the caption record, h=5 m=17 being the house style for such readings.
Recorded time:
h=7 m=32
